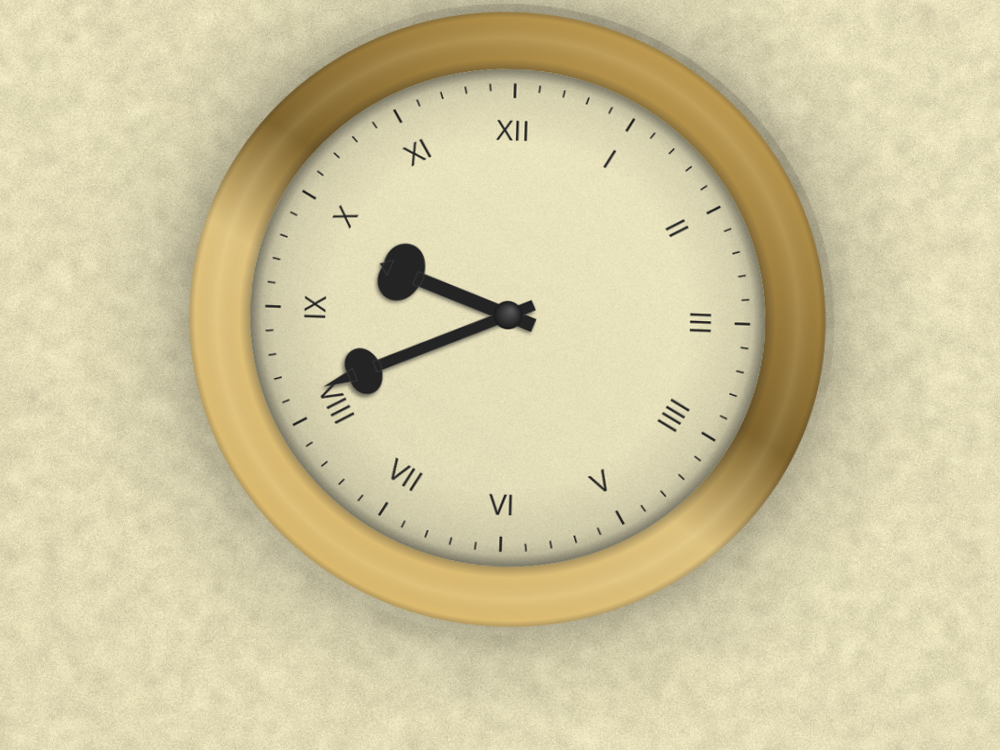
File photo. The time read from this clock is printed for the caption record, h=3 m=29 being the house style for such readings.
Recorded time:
h=9 m=41
